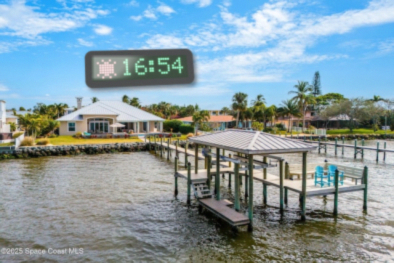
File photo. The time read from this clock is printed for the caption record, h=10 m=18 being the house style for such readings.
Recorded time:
h=16 m=54
